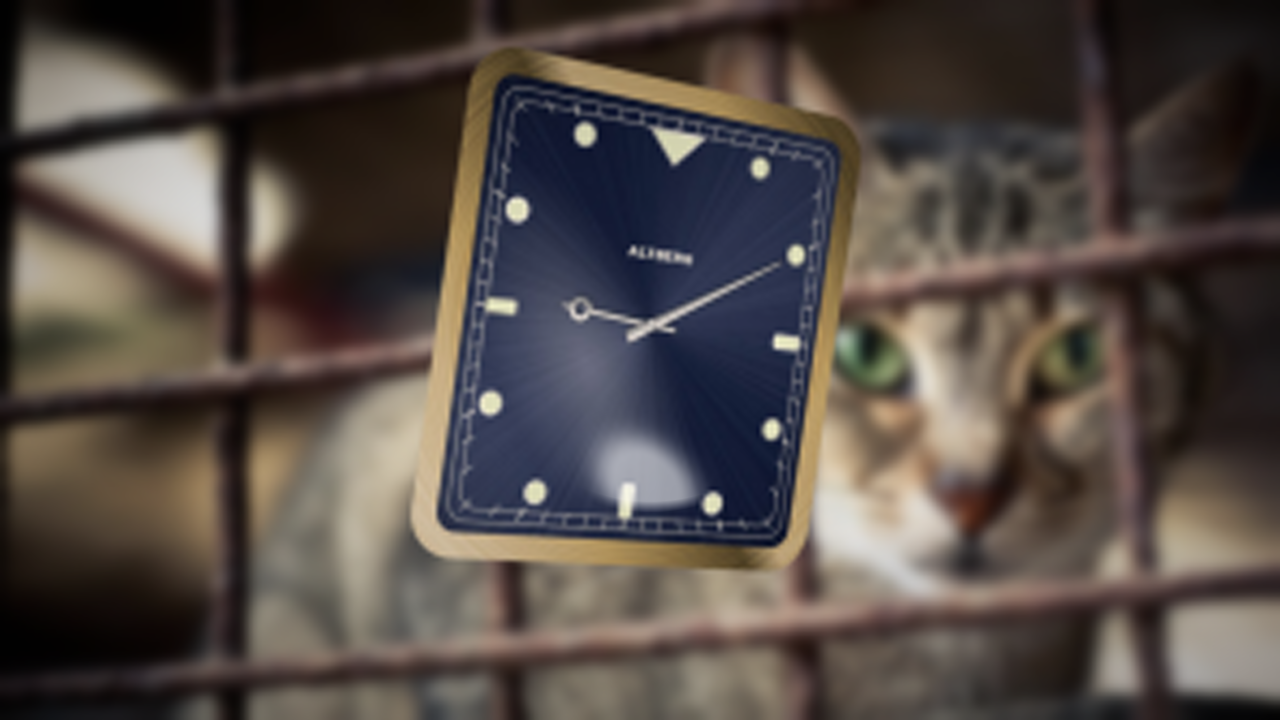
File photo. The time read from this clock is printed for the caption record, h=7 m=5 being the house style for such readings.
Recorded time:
h=9 m=10
